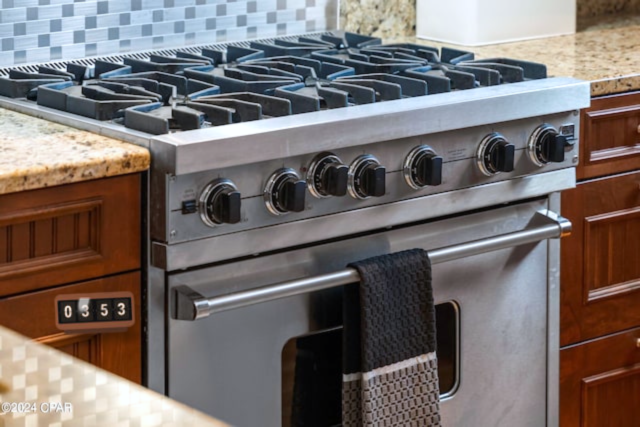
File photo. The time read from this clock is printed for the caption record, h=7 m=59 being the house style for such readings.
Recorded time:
h=3 m=53
